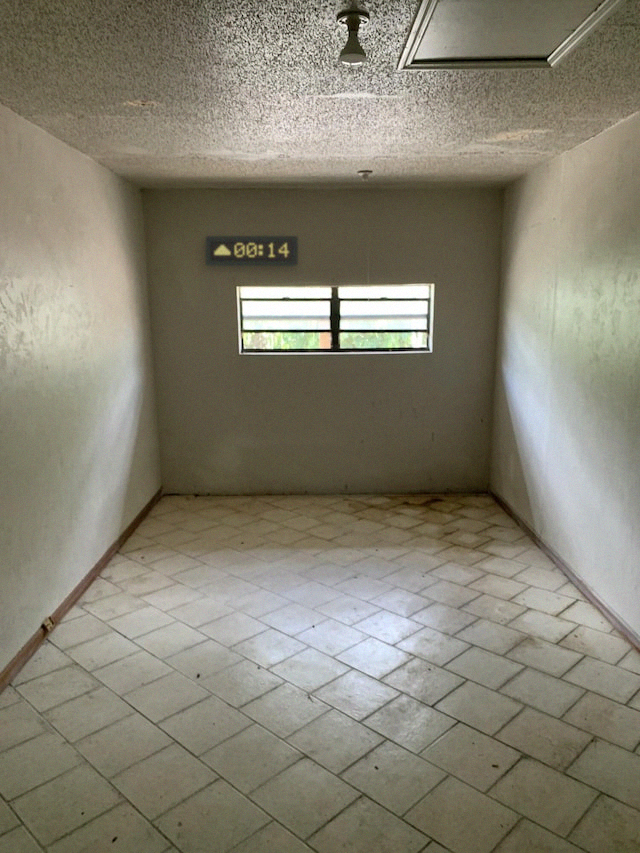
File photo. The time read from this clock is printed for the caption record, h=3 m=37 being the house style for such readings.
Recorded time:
h=0 m=14
